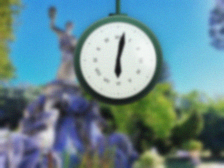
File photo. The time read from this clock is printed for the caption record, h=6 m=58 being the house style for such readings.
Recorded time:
h=6 m=2
